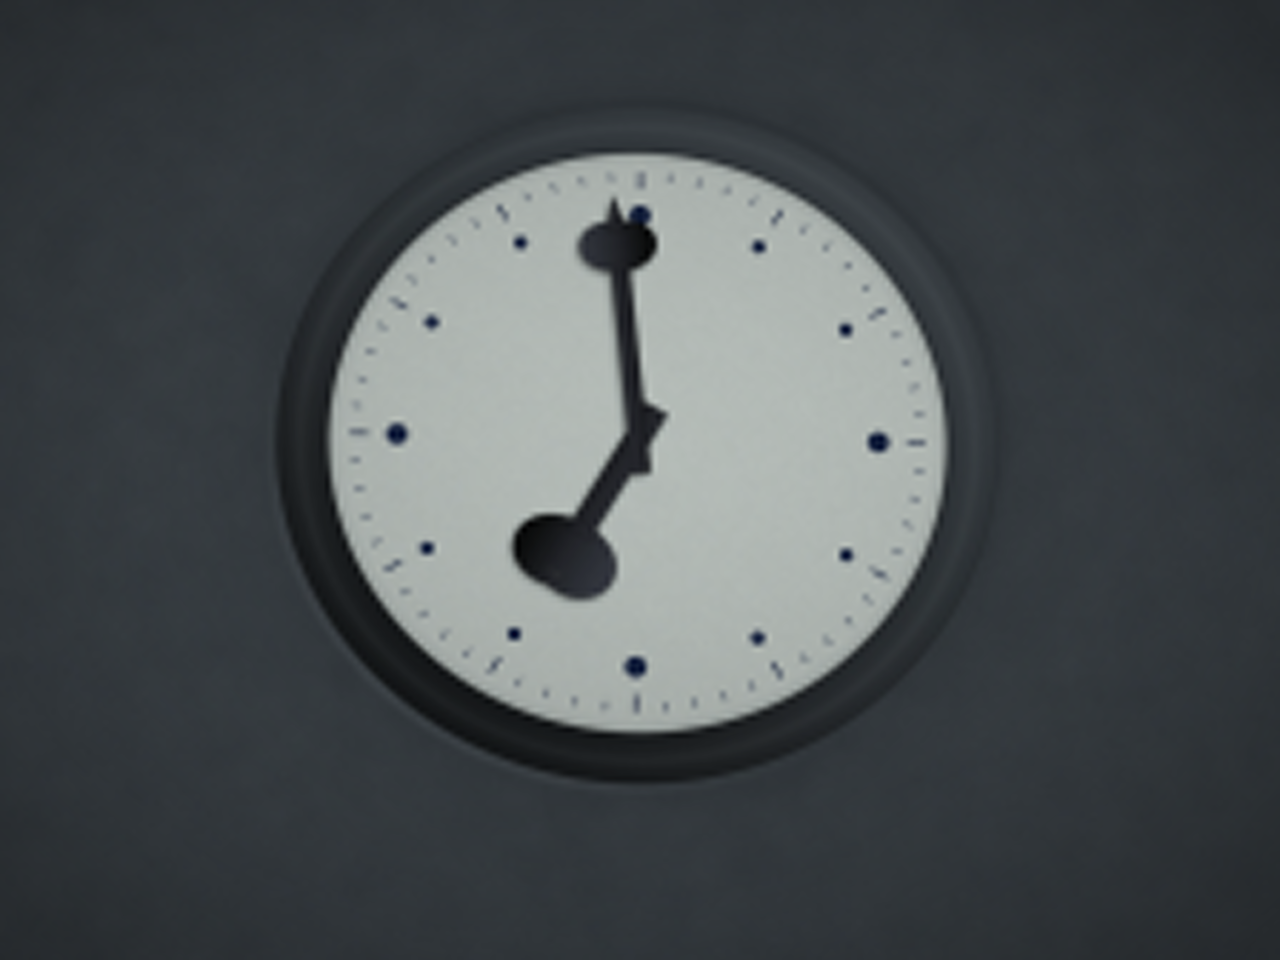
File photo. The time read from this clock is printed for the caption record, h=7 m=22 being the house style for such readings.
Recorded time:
h=6 m=59
